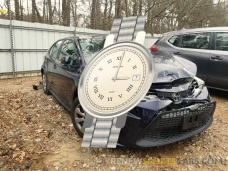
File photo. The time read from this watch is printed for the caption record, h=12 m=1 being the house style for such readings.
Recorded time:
h=3 m=1
